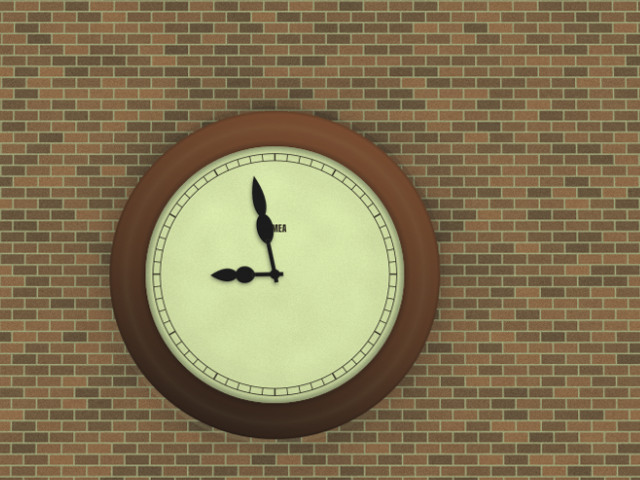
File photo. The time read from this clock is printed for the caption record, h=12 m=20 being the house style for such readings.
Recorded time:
h=8 m=58
